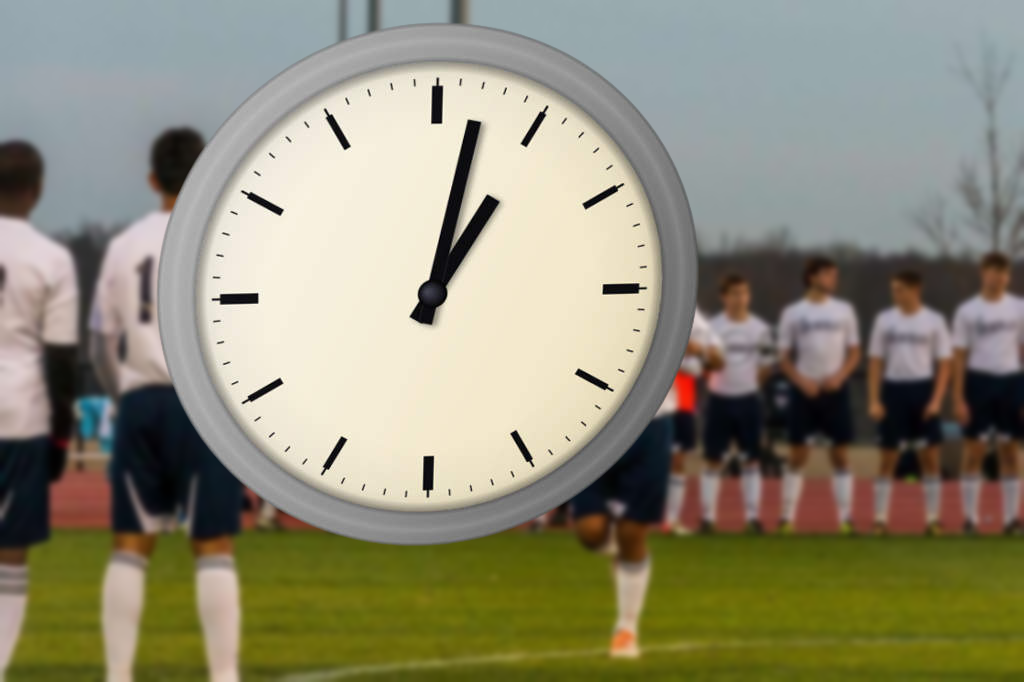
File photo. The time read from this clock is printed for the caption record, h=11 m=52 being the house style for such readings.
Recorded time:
h=1 m=2
